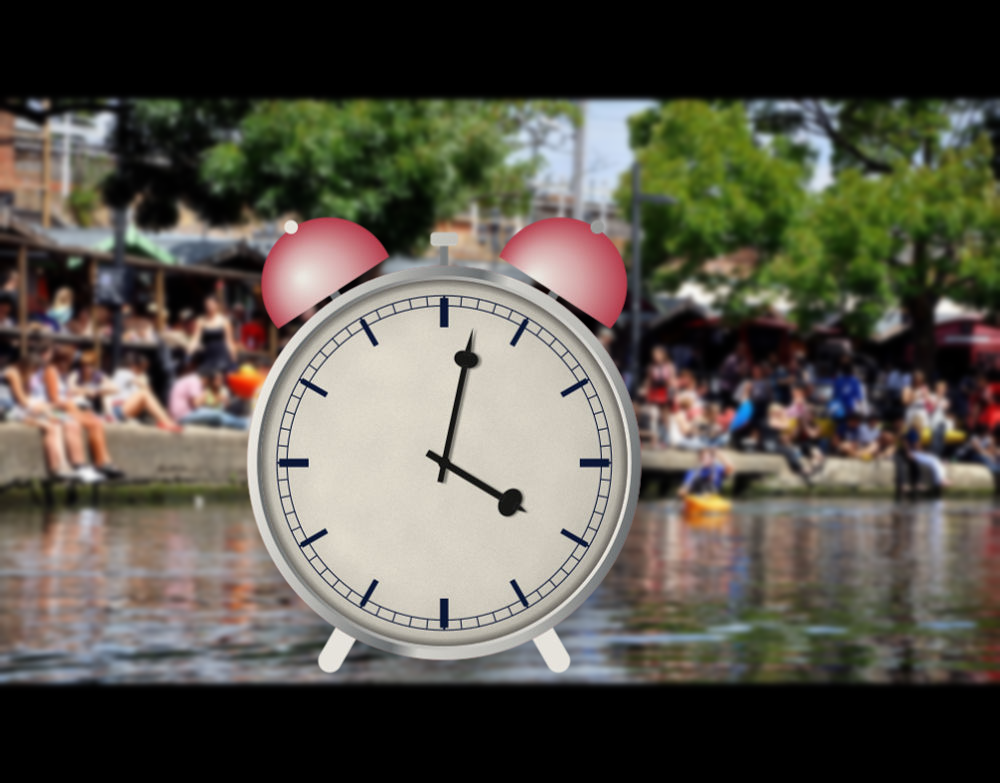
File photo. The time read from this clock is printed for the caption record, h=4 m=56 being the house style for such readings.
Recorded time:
h=4 m=2
